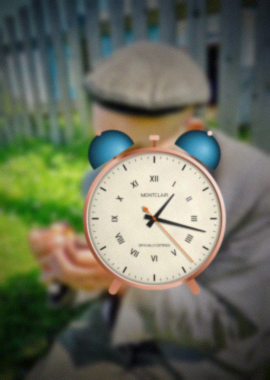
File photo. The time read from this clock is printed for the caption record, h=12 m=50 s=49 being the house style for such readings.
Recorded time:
h=1 m=17 s=23
